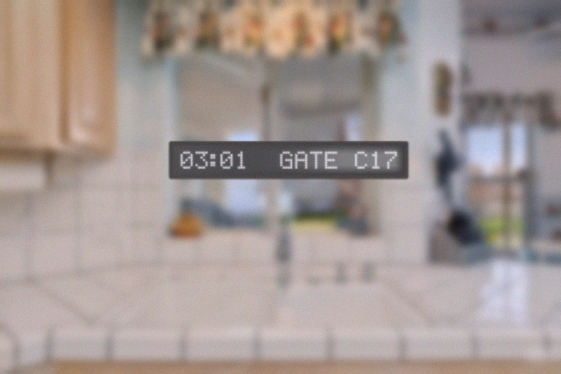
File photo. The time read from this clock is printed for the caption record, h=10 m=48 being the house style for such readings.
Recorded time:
h=3 m=1
